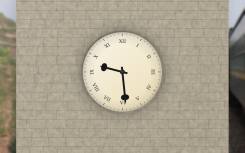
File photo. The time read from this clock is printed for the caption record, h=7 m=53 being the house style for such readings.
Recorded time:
h=9 m=29
